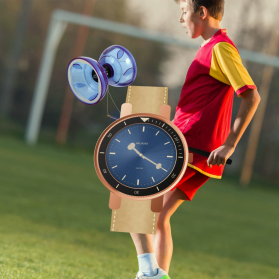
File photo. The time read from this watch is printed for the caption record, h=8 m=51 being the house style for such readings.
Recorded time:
h=10 m=20
